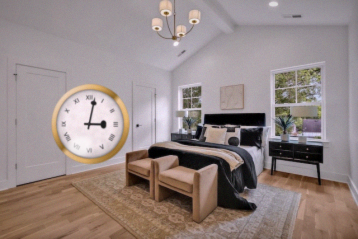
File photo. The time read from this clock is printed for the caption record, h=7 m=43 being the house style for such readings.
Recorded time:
h=3 m=2
